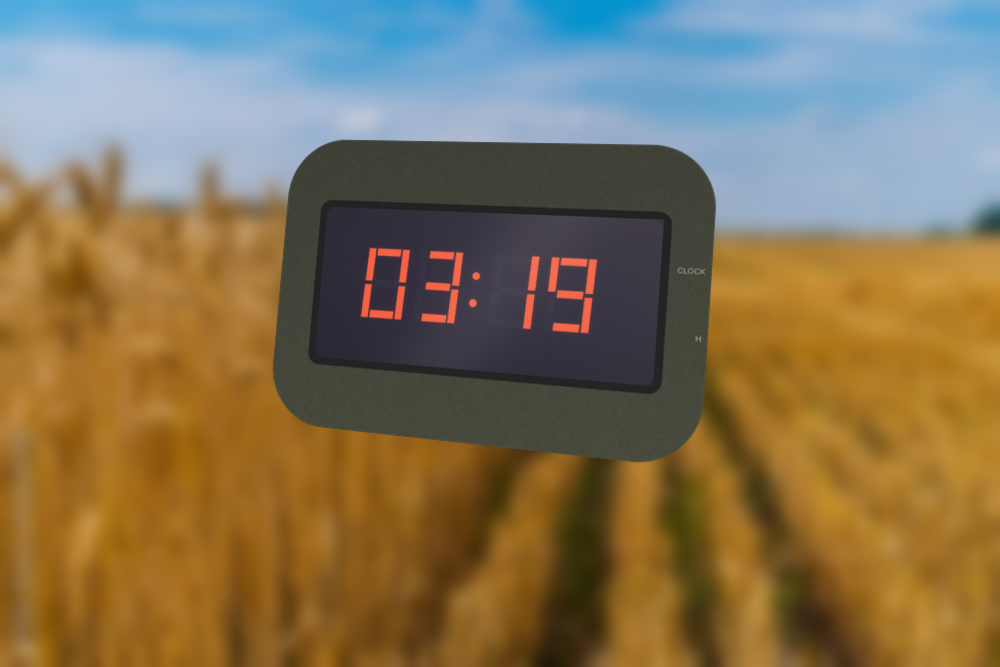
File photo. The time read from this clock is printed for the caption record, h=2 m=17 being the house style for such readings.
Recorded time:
h=3 m=19
